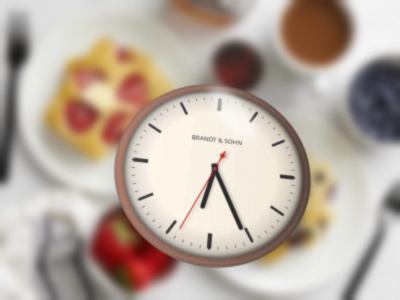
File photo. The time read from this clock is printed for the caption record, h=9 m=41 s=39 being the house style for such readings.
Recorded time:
h=6 m=25 s=34
